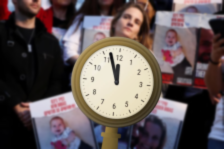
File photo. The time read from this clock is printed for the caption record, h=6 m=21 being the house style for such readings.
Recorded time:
h=11 m=57
